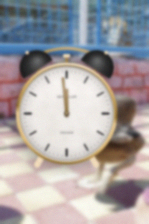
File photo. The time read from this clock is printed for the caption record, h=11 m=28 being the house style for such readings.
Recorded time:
h=11 m=59
